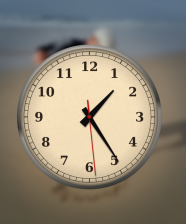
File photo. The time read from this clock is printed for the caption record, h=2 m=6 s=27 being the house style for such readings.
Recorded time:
h=1 m=24 s=29
